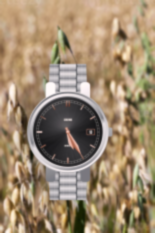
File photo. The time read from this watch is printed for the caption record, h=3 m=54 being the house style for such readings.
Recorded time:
h=5 m=25
